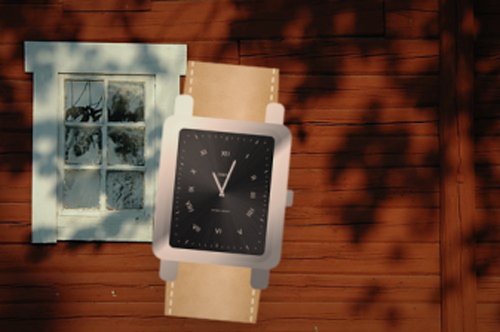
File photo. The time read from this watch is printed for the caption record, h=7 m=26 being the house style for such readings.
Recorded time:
h=11 m=3
